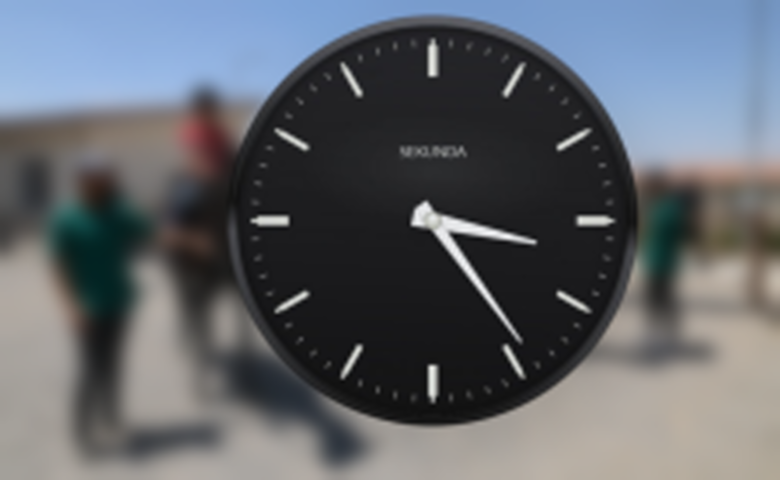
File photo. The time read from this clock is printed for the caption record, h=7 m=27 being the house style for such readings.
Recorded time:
h=3 m=24
